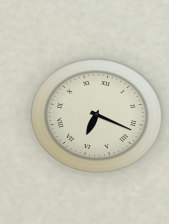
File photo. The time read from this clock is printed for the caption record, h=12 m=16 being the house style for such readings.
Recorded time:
h=6 m=17
